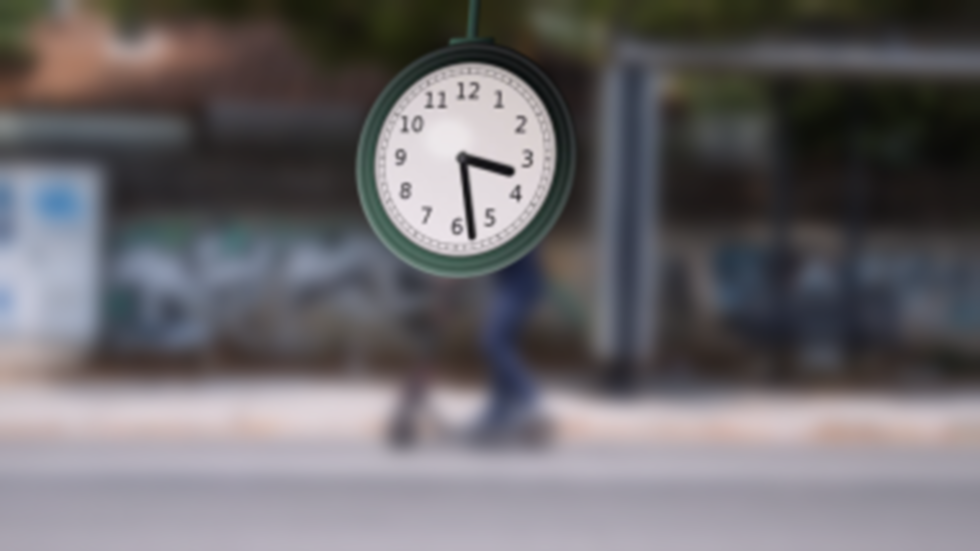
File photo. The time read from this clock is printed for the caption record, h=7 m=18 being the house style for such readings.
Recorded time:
h=3 m=28
